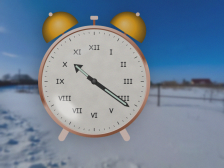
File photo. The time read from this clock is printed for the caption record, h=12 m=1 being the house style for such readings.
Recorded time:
h=10 m=21
